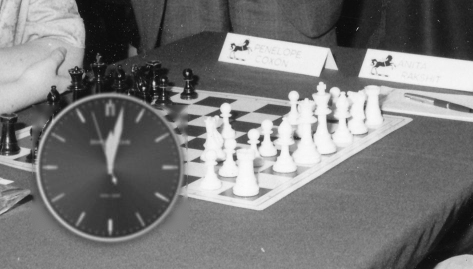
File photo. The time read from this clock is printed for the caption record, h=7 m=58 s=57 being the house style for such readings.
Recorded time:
h=12 m=1 s=57
